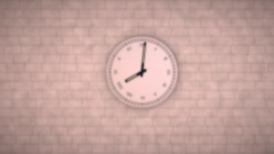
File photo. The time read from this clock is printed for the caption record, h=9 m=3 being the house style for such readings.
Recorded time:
h=8 m=1
